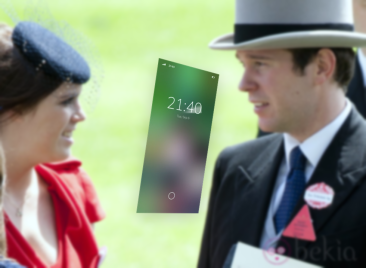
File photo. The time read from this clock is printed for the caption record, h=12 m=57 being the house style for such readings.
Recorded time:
h=21 m=40
